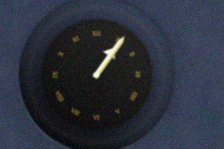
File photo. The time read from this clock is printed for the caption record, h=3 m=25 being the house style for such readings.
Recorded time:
h=1 m=6
